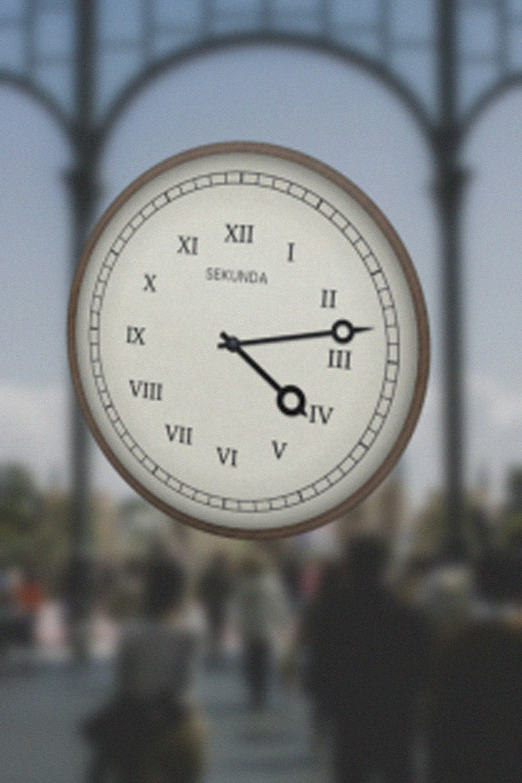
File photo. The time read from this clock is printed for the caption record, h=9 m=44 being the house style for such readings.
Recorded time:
h=4 m=13
